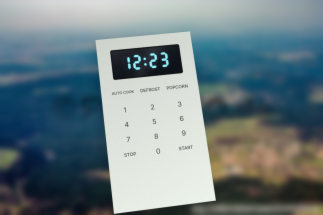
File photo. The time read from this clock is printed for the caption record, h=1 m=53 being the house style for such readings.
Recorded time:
h=12 m=23
